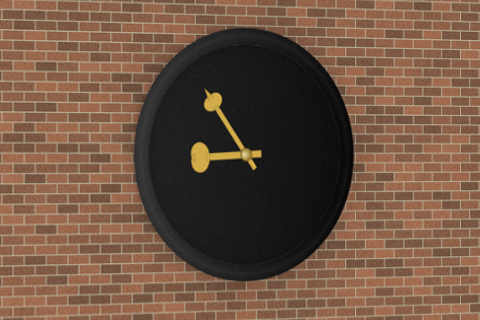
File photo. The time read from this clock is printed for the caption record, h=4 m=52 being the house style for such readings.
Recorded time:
h=8 m=54
